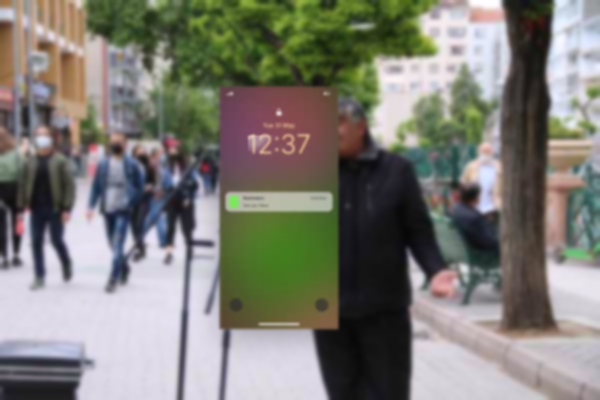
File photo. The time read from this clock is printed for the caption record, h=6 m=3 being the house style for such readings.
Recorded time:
h=12 m=37
